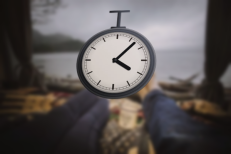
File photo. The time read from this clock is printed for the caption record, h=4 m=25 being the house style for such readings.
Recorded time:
h=4 m=7
